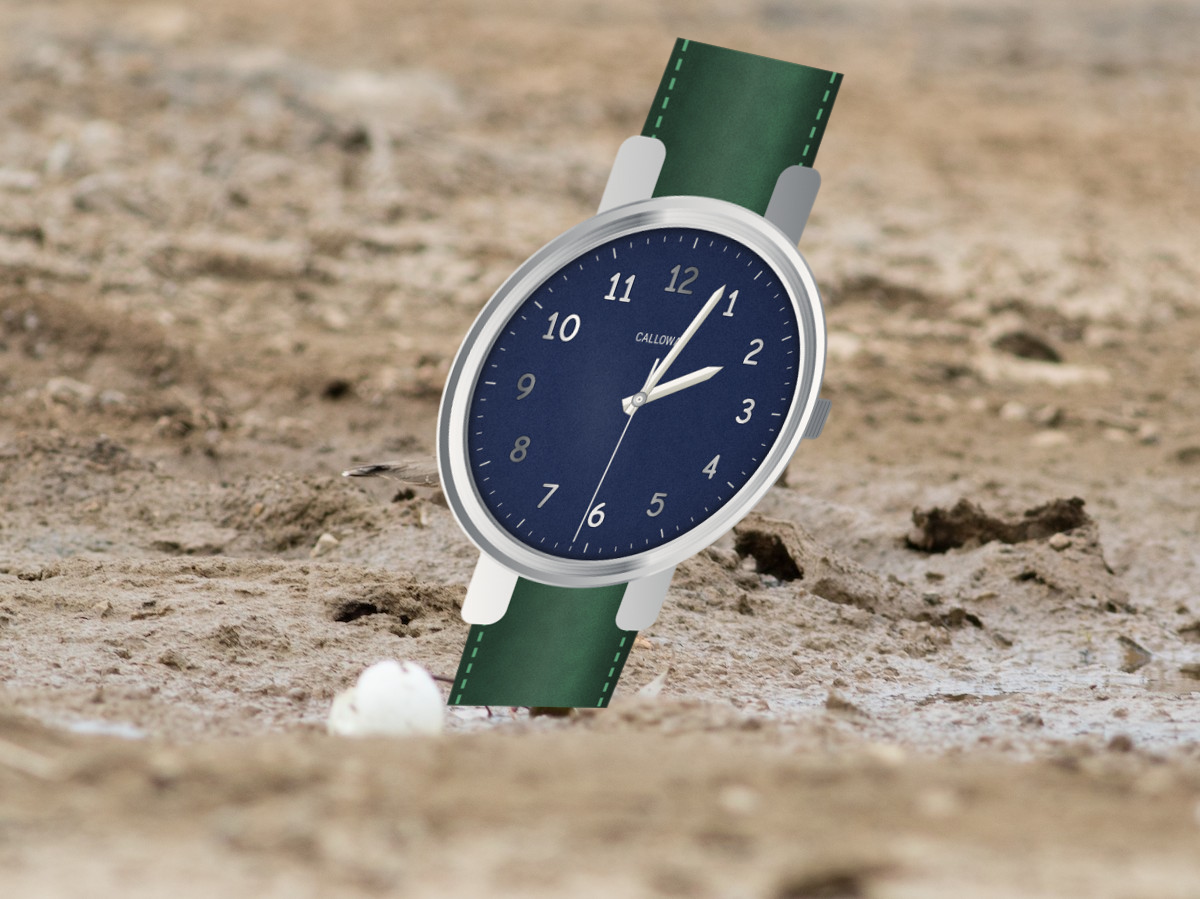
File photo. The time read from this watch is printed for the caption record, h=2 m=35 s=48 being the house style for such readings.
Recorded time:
h=2 m=3 s=31
